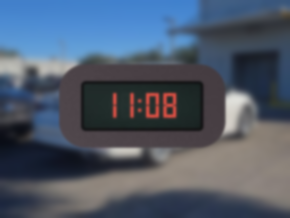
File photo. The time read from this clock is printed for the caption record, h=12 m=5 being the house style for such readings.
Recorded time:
h=11 m=8
